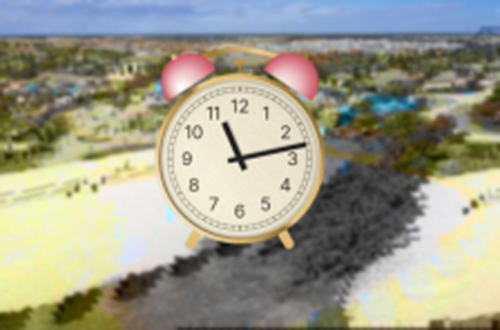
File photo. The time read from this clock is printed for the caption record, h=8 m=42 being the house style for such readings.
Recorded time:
h=11 m=13
